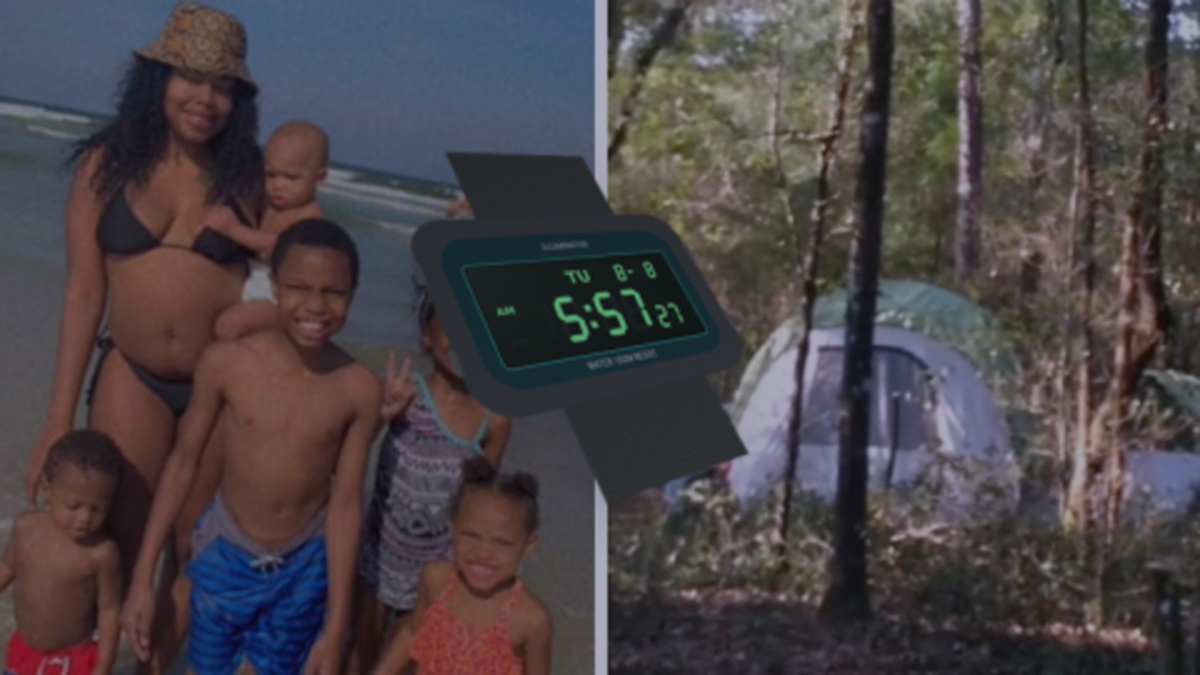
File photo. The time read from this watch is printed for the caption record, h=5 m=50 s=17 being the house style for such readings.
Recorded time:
h=5 m=57 s=27
